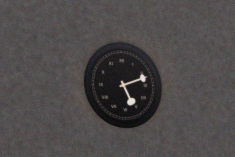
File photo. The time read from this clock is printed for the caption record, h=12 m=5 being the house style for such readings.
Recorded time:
h=5 m=12
